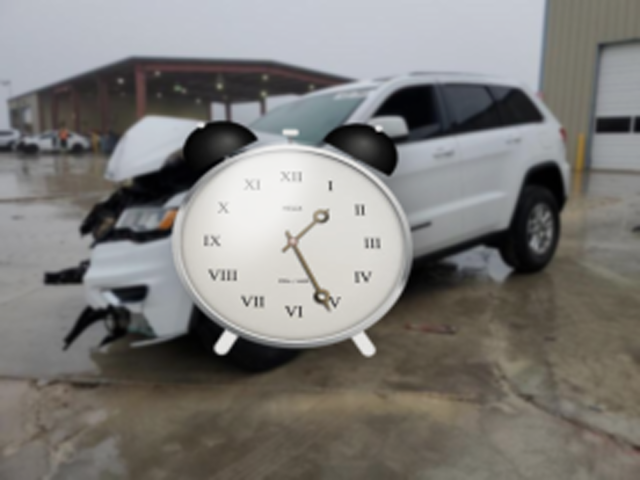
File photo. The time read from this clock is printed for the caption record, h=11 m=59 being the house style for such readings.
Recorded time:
h=1 m=26
